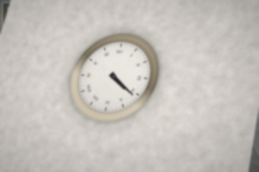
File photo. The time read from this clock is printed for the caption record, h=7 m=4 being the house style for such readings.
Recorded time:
h=4 m=21
